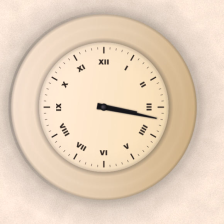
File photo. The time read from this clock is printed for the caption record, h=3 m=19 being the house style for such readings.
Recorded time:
h=3 m=17
